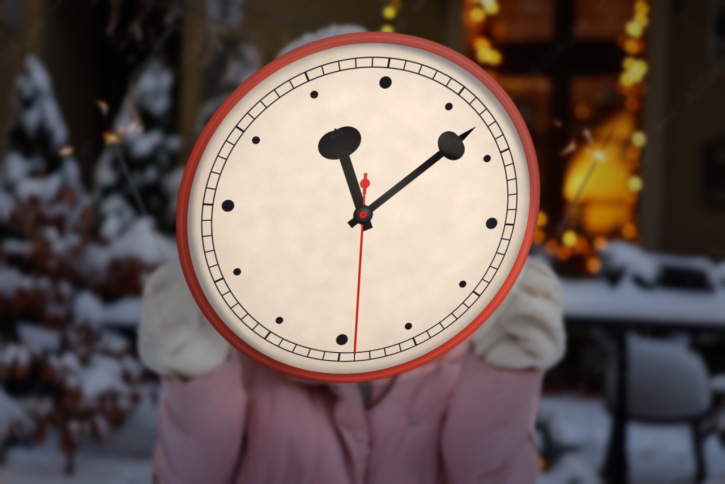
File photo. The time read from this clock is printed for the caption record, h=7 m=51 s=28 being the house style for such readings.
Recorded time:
h=11 m=7 s=29
